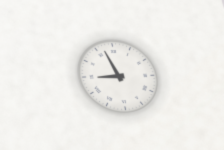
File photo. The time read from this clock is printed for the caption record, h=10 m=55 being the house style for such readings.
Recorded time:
h=8 m=57
